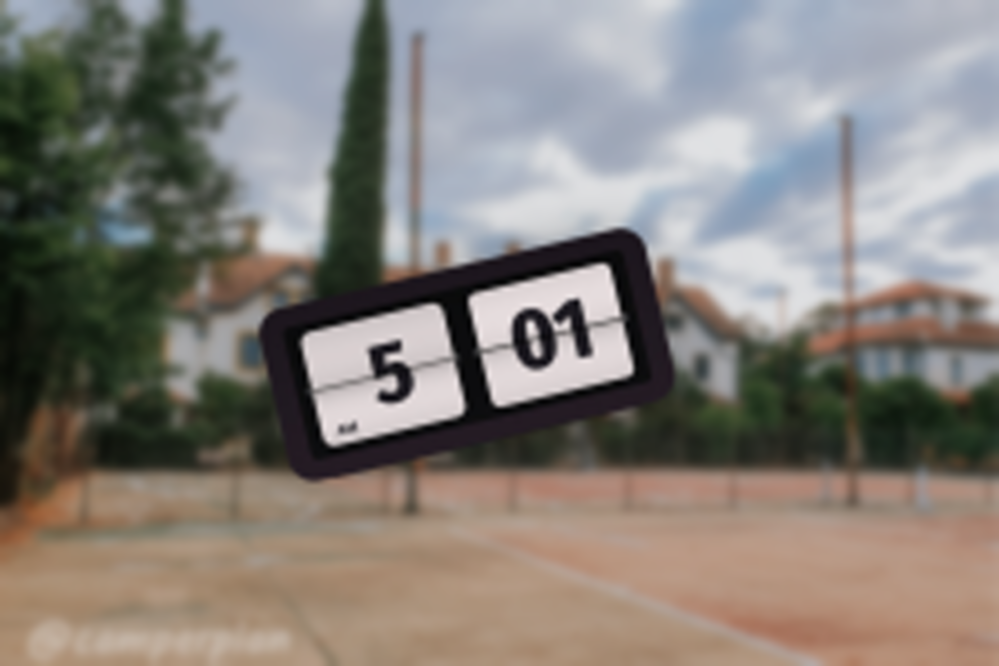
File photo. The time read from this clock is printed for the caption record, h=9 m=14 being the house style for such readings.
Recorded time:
h=5 m=1
